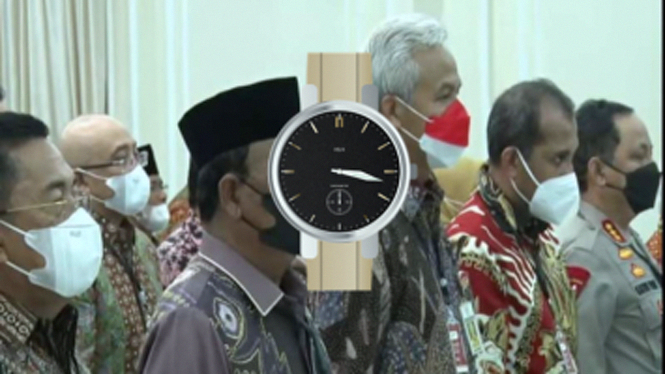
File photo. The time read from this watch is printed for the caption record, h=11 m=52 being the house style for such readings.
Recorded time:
h=3 m=17
